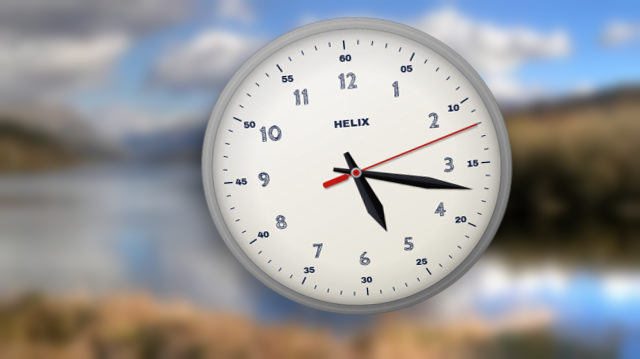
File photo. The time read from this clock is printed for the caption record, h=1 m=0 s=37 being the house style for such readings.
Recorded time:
h=5 m=17 s=12
